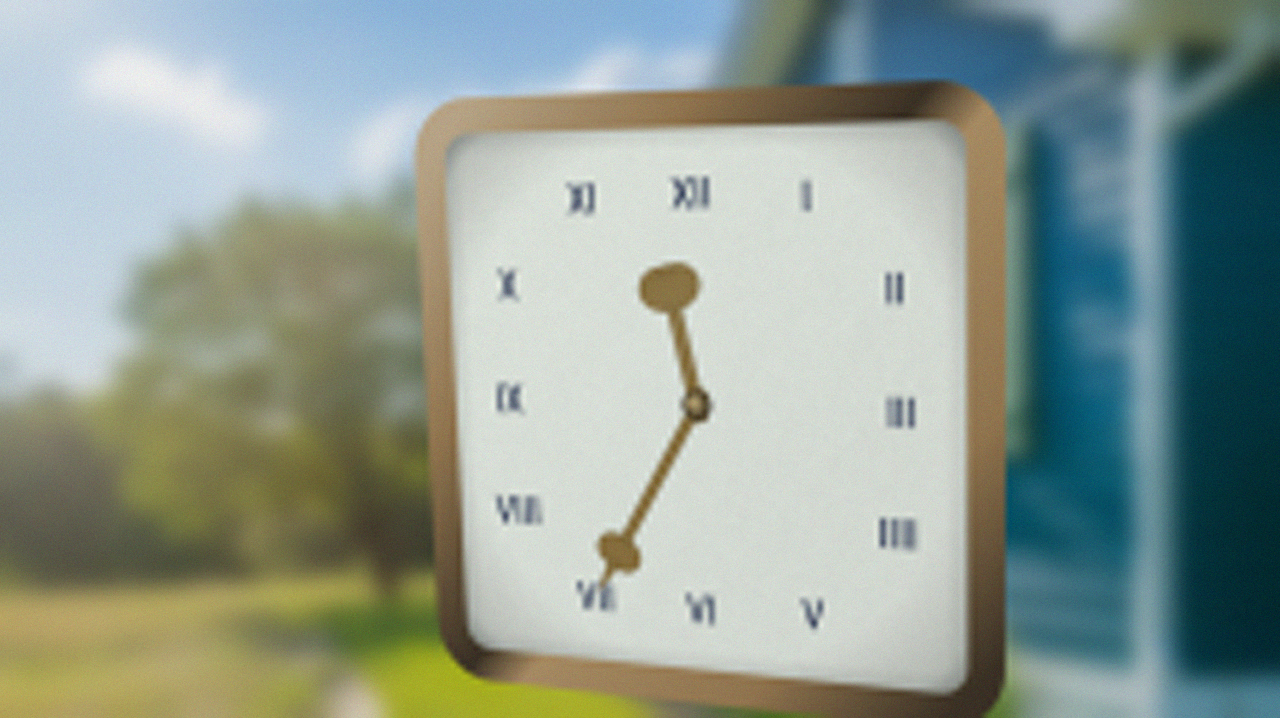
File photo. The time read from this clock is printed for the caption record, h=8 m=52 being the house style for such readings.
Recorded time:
h=11 m=35
